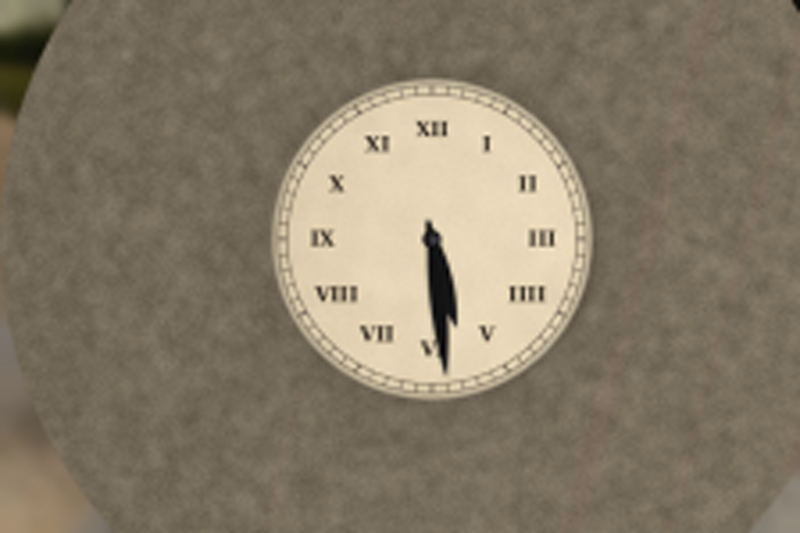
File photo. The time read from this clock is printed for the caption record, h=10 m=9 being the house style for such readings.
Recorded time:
h=5 m=29
